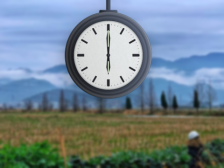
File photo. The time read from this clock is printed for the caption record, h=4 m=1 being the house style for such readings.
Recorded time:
h=6 m=0
